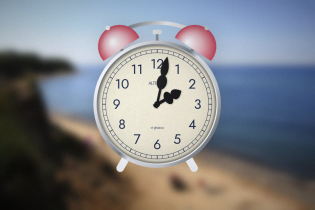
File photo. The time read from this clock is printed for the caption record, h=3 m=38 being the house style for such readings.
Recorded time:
h=2 m=2
